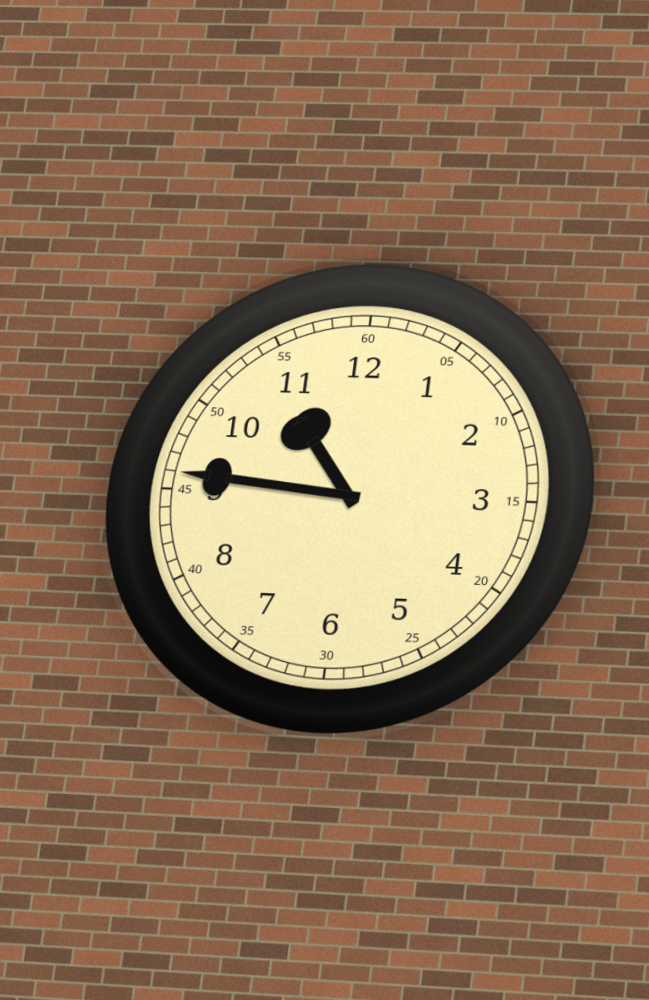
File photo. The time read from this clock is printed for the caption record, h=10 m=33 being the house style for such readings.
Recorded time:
h=10 m=46
